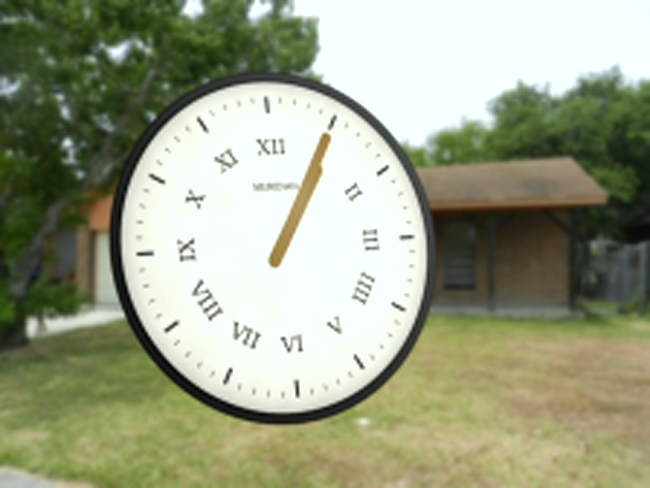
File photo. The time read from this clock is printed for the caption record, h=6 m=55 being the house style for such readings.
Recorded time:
h=1 m=5
